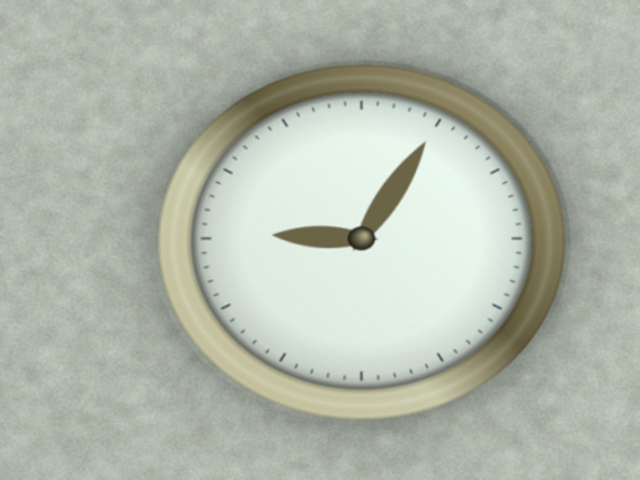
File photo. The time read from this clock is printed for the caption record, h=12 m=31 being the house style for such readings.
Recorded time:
h=9 m=5
